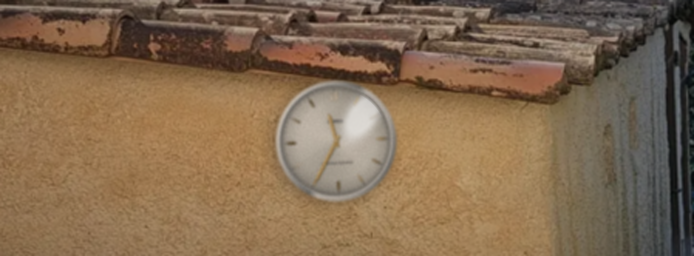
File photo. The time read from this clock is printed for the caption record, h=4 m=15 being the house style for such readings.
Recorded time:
h=11 m=35
